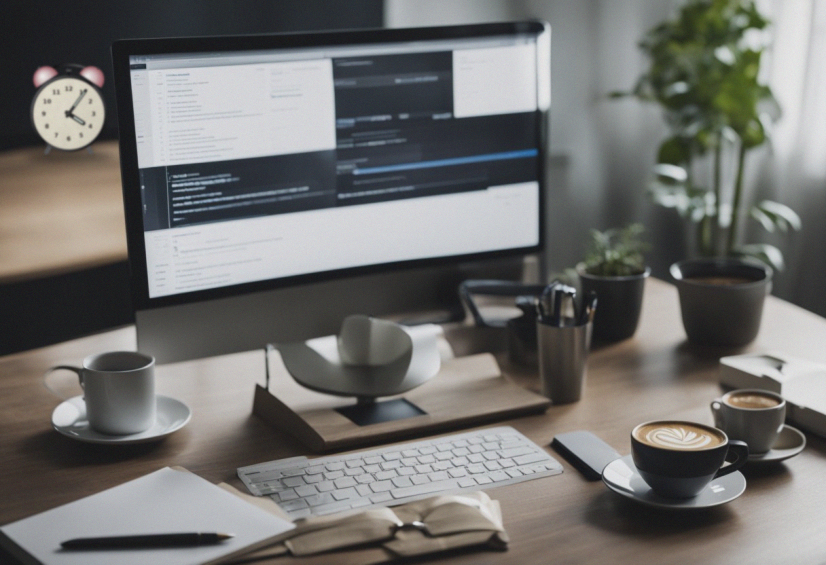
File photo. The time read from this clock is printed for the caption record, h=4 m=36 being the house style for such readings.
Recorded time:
h=4 m=6
